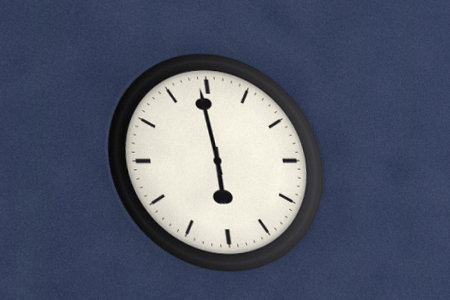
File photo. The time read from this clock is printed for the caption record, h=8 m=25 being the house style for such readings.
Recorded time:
h=5 m=59
